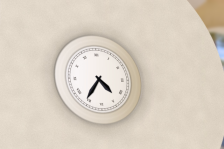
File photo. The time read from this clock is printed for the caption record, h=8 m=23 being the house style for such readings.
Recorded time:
h=4 m=36
